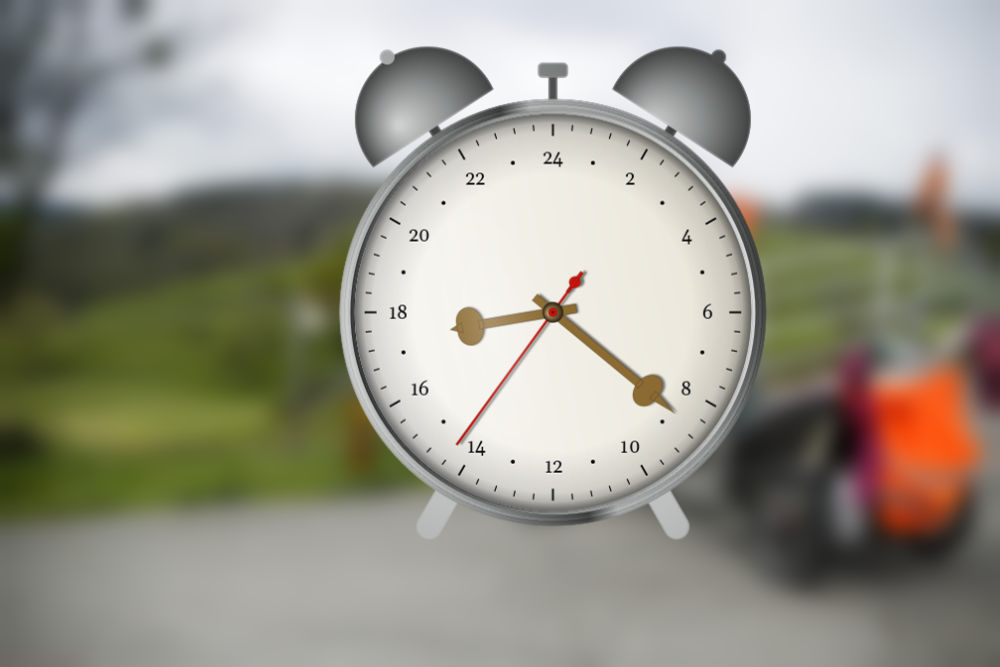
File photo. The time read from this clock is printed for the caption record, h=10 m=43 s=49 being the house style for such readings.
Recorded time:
h=17 m=21 s=36
